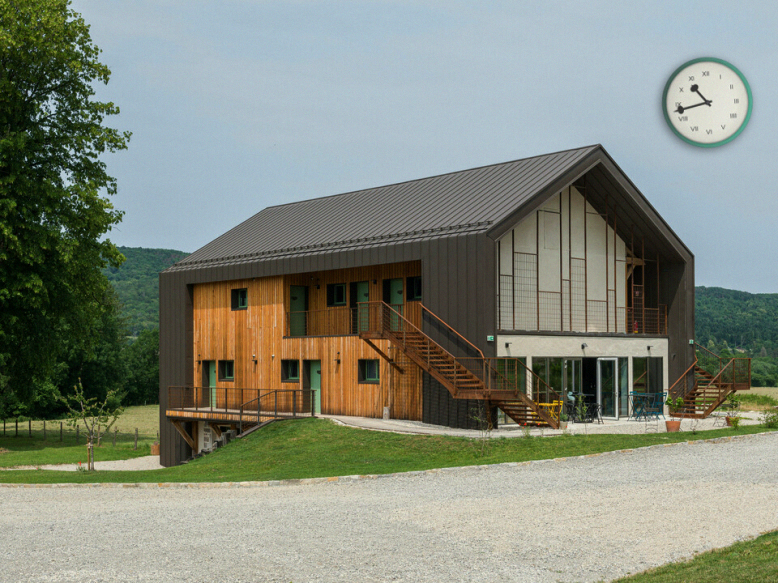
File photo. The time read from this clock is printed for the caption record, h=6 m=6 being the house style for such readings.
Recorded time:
h=10 m=43
